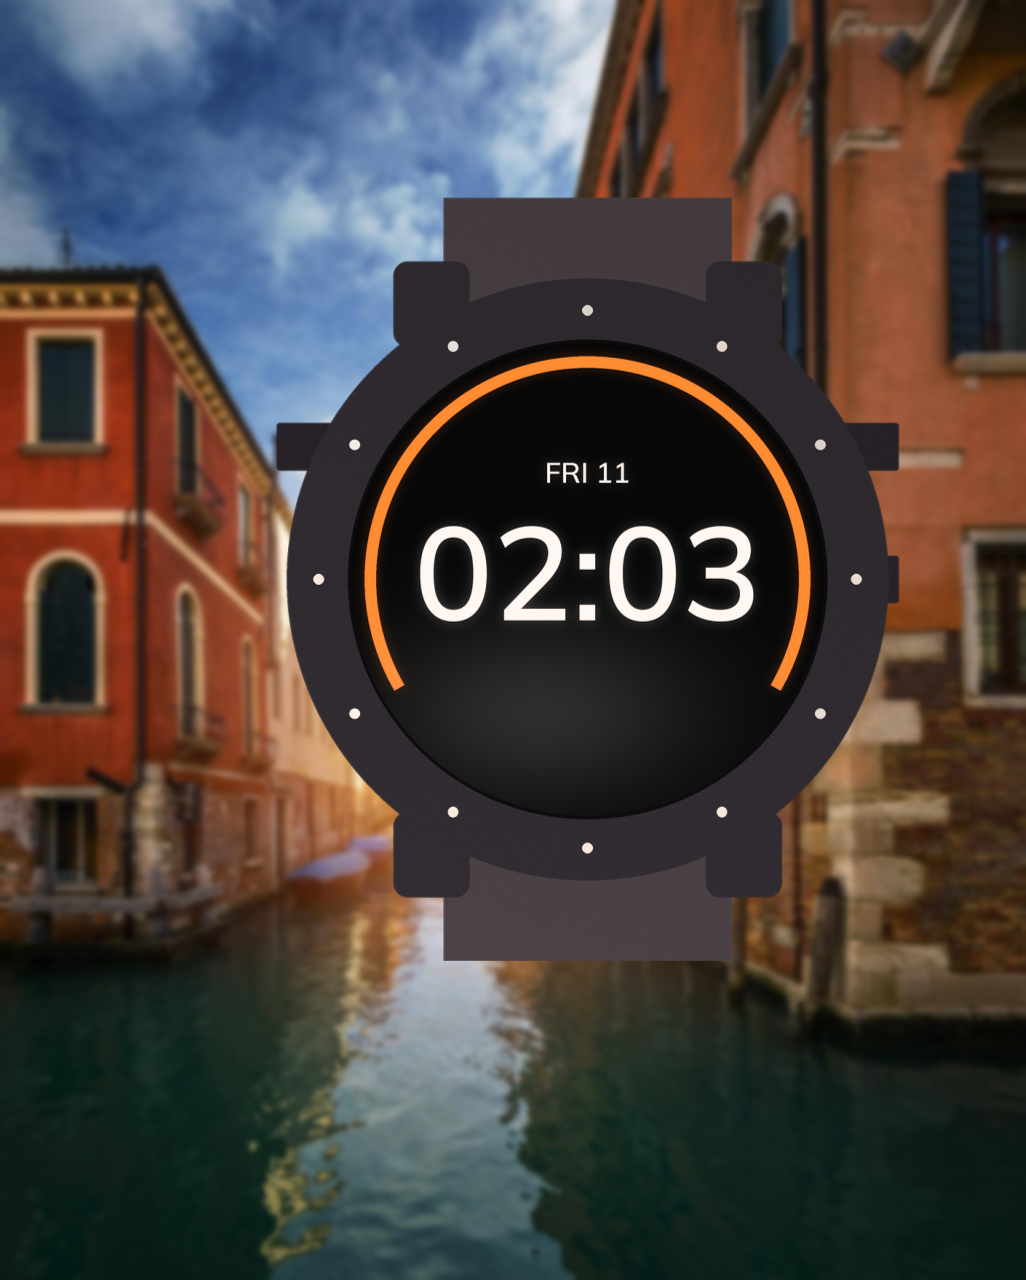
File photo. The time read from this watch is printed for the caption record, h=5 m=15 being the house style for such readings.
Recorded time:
h=2 m=3
